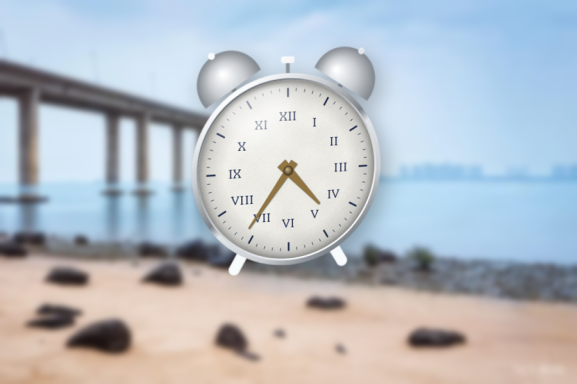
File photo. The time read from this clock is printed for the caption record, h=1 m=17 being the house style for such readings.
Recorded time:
h=4 m=36
